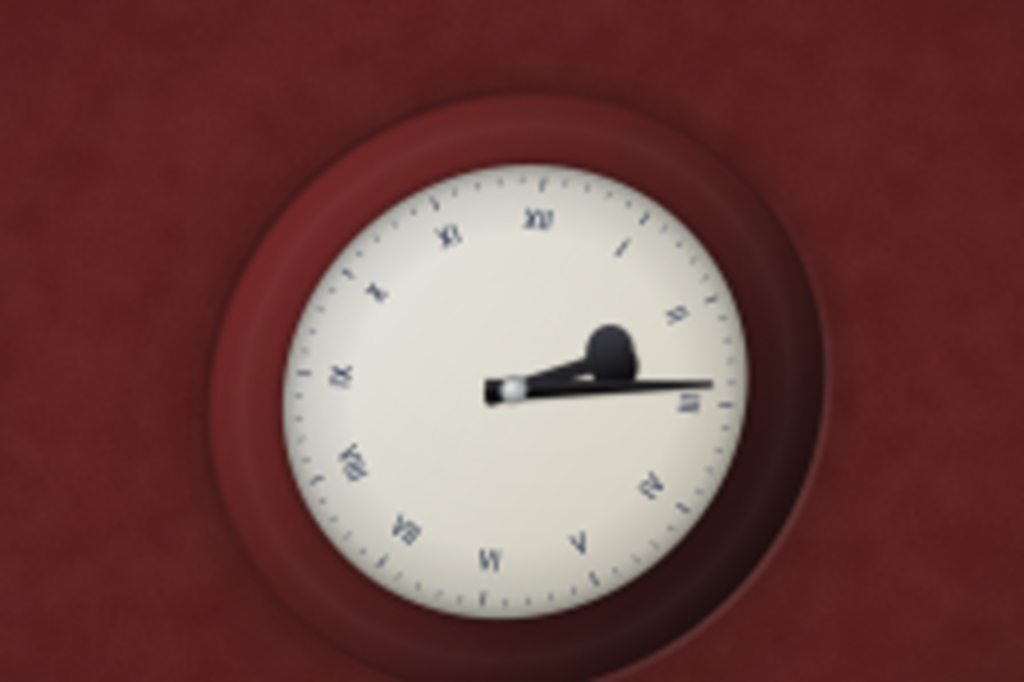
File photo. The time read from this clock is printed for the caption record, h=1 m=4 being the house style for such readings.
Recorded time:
h=2 m=14
